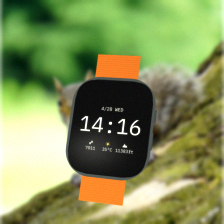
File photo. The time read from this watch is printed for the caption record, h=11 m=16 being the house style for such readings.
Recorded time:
h=14 m=16
